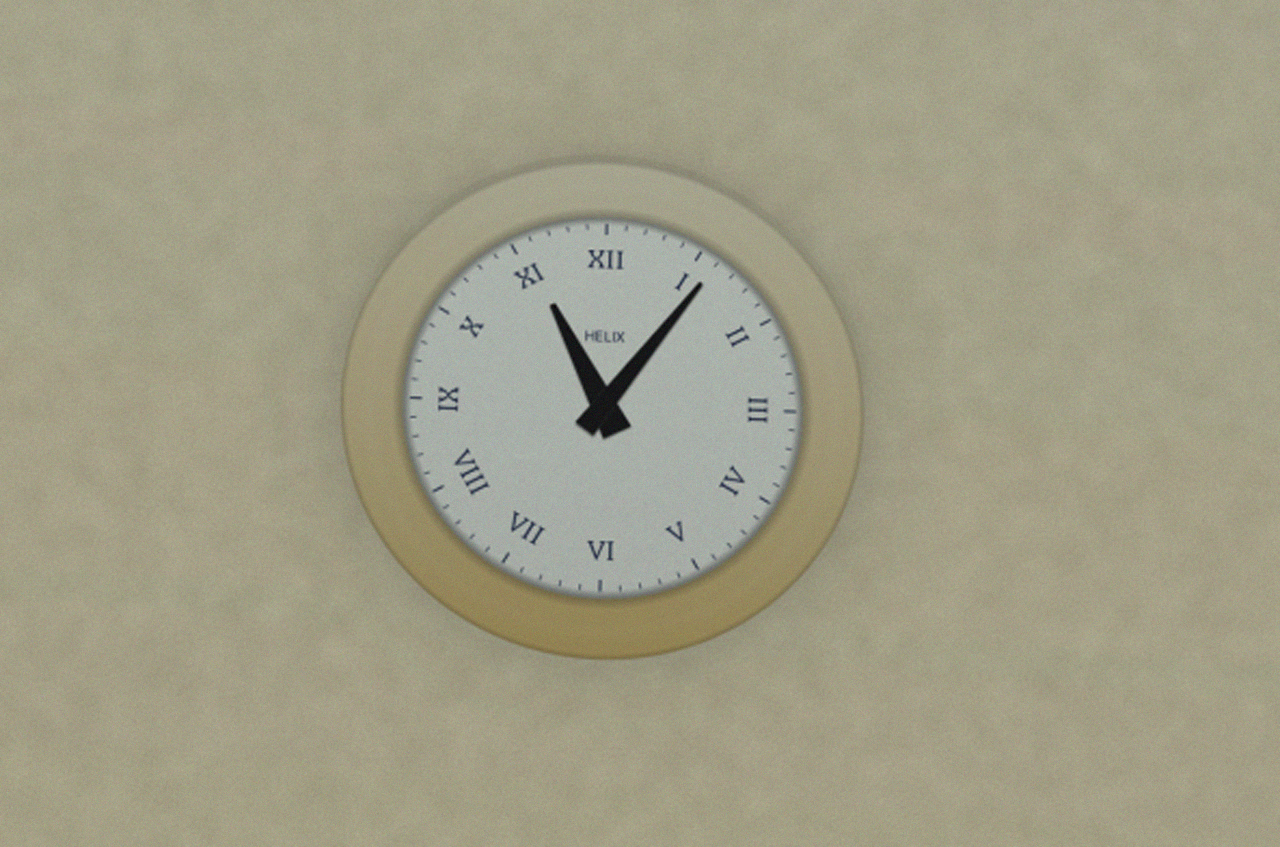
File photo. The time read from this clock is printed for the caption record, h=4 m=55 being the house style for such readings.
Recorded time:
h=11 m=6
